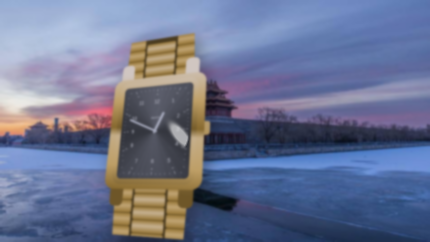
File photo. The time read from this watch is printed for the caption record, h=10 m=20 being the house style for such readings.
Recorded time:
h=12 m=49
